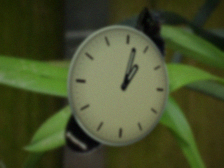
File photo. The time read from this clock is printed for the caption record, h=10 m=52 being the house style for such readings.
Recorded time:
h=1 m=2
